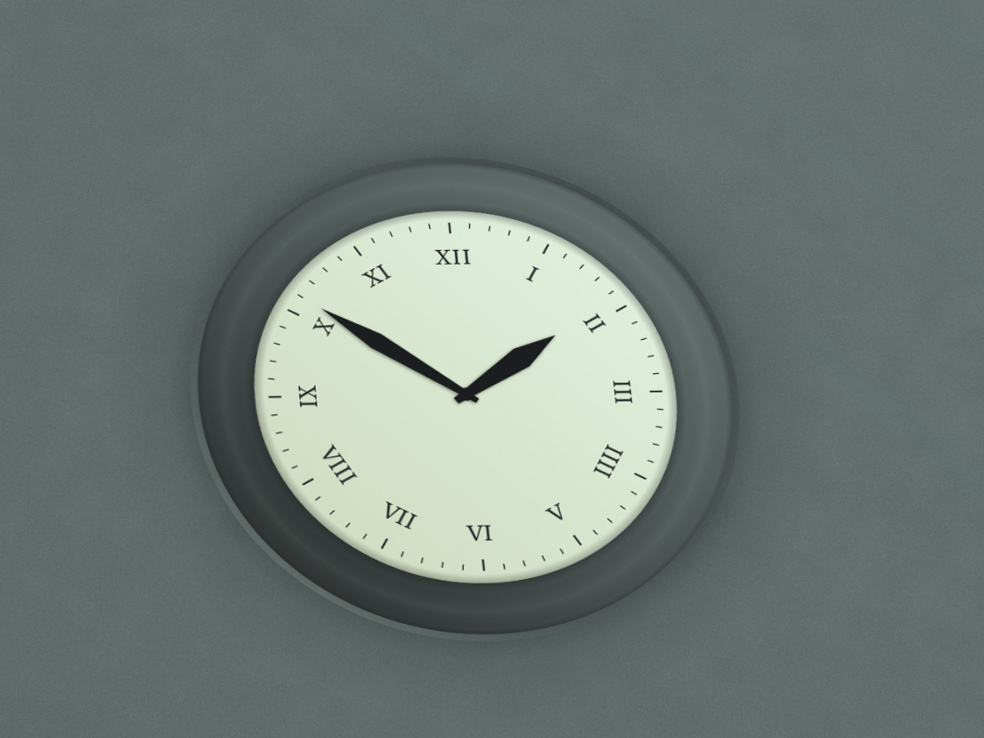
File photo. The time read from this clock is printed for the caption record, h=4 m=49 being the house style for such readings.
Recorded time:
h=1 m=51
